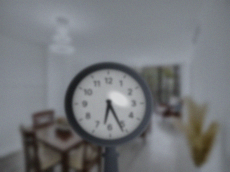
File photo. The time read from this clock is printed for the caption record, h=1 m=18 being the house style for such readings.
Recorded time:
h=6 m=26
